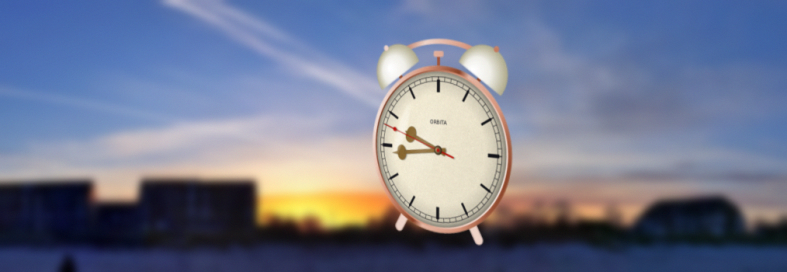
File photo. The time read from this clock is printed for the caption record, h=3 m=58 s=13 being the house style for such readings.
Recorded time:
h=9 m=43 s=48
